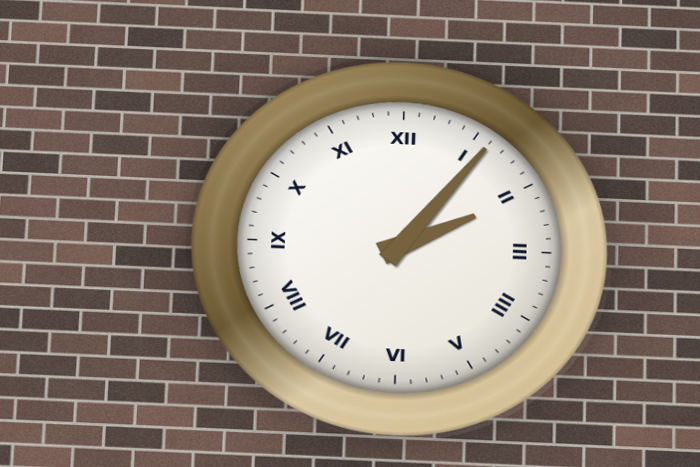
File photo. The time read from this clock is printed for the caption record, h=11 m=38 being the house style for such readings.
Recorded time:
h=2 m=6
